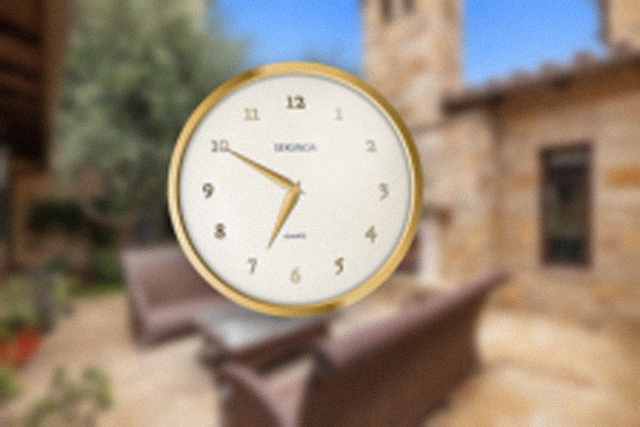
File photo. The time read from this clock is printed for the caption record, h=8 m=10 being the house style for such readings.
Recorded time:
h=6 m=50
